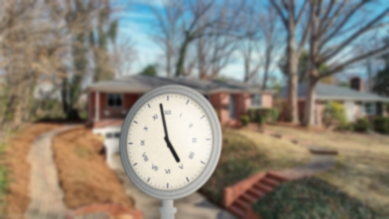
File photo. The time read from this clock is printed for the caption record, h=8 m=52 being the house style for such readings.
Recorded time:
h=4 m=58
